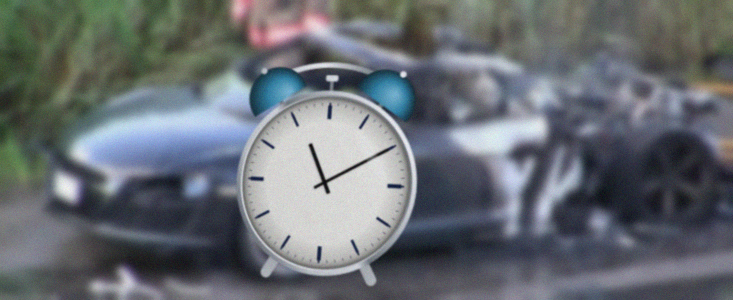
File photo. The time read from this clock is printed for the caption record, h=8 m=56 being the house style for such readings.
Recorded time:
h=11 m=10
